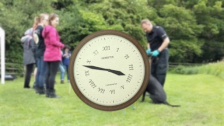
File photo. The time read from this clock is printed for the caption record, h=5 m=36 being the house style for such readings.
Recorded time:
h=3 m=48
